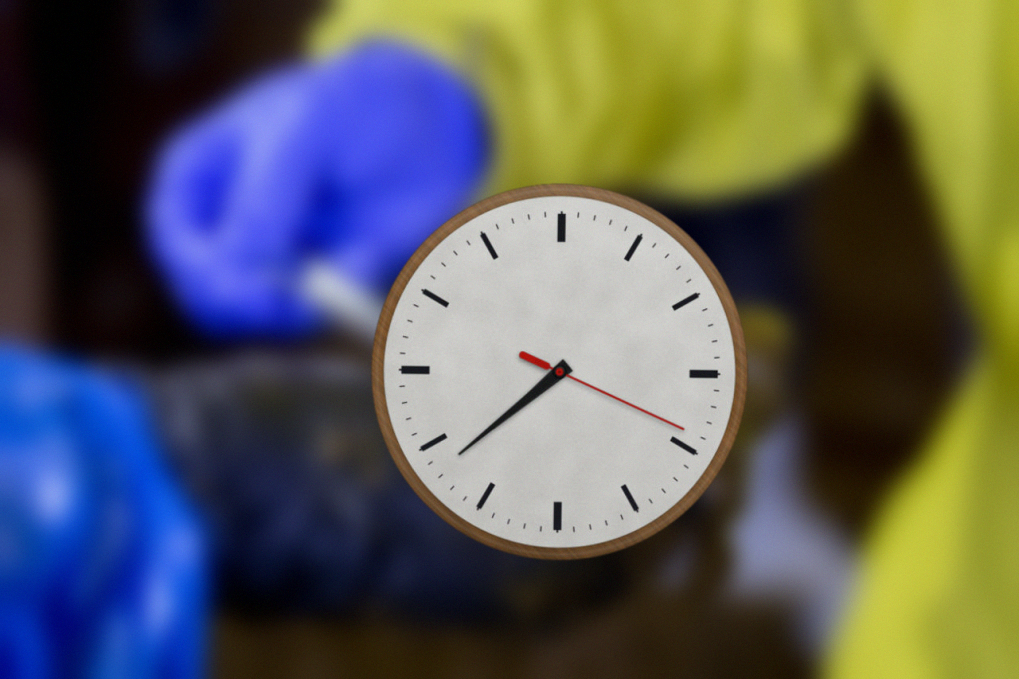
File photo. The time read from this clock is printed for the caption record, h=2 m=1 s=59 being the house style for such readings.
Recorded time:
h=7 m=38 s=19
